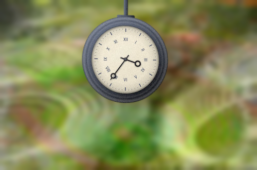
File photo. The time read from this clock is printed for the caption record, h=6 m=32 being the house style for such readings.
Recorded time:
h=3 m=36
